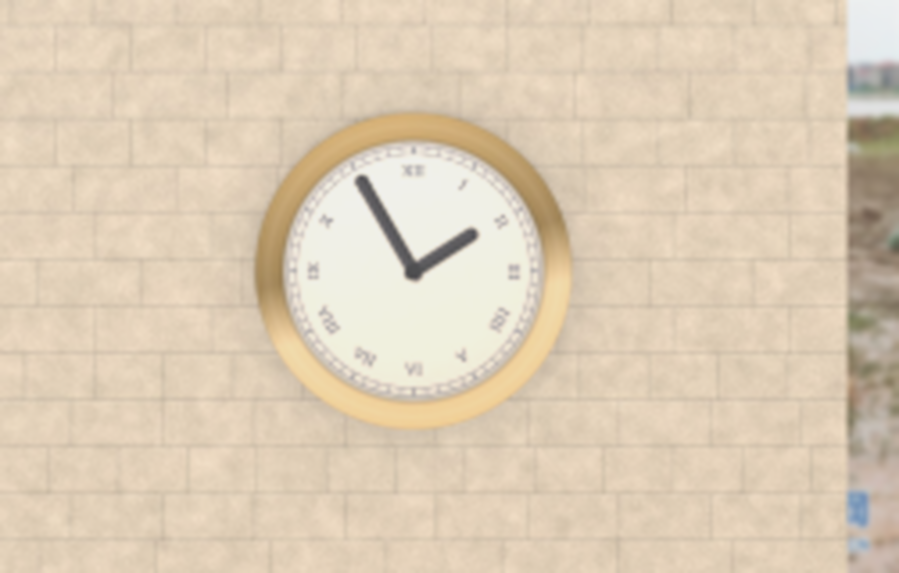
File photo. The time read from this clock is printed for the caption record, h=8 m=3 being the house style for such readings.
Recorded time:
h=1 m=55
